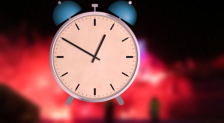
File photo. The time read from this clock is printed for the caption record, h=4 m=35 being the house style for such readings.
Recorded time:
h=12 m=50
